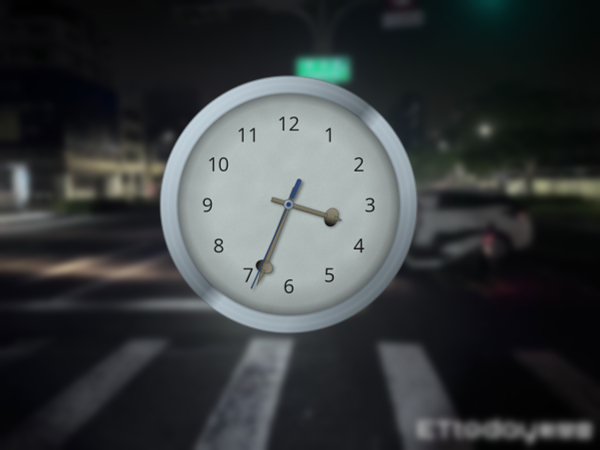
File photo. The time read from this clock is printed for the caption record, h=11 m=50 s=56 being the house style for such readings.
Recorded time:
h=3 m=33 s=34
